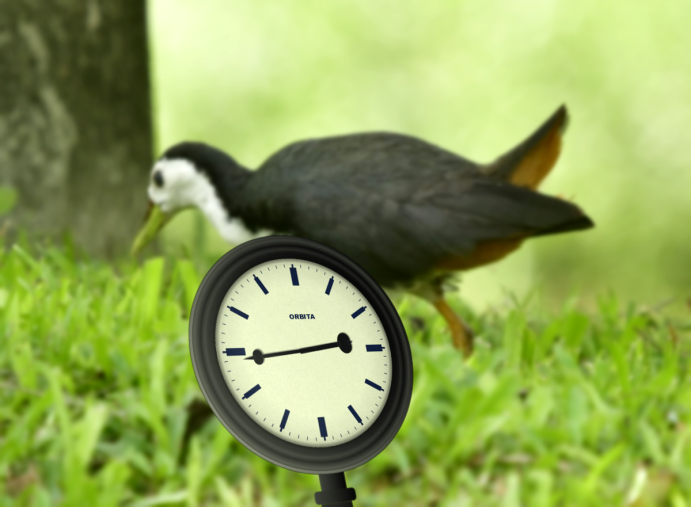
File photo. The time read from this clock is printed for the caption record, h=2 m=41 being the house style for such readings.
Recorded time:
h=2 m=44
